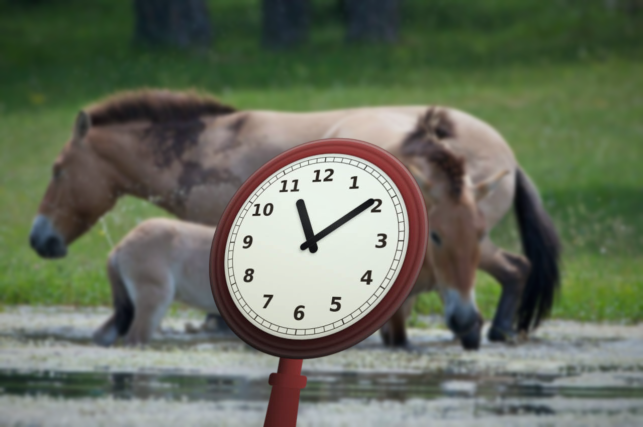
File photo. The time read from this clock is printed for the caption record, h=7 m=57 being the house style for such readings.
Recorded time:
h=11 m=9
